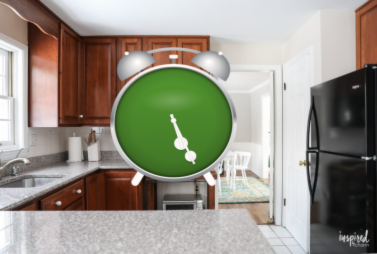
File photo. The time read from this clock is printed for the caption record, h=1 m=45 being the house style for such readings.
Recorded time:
h=5 m=26
